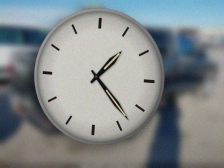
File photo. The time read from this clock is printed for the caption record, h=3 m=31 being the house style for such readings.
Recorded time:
h=1 m=23
